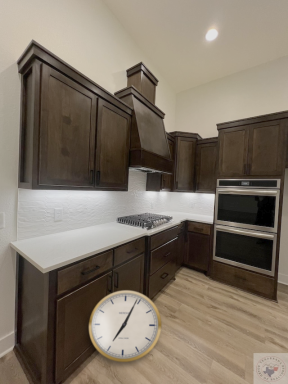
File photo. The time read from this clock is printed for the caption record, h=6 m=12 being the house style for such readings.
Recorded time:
h=7 m=4
